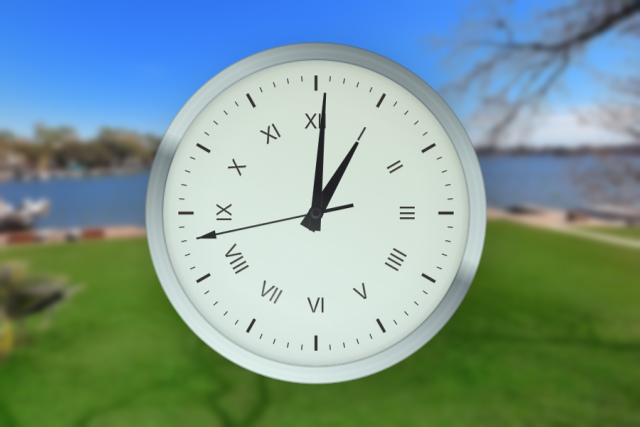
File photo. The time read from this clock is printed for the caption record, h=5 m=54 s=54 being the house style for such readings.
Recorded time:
h=1 m=0 s=43
